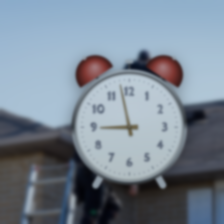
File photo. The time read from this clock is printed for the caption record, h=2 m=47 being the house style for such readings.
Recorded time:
h=8 m=58
